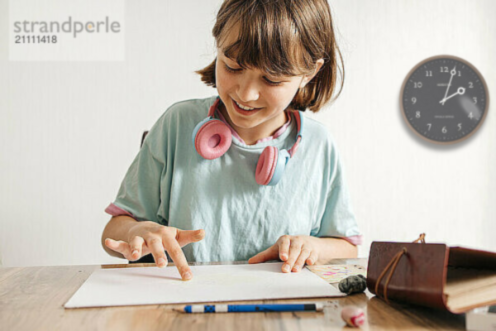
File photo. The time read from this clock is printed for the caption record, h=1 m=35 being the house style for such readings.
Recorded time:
h=2 m=3
